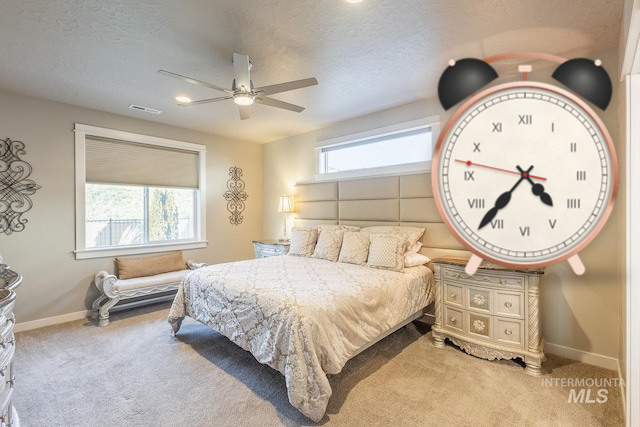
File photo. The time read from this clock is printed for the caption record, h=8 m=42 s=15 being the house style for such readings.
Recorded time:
h=4 m=36 s=47
